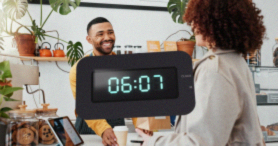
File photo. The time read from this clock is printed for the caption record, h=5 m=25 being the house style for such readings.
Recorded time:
h=6 m=7
